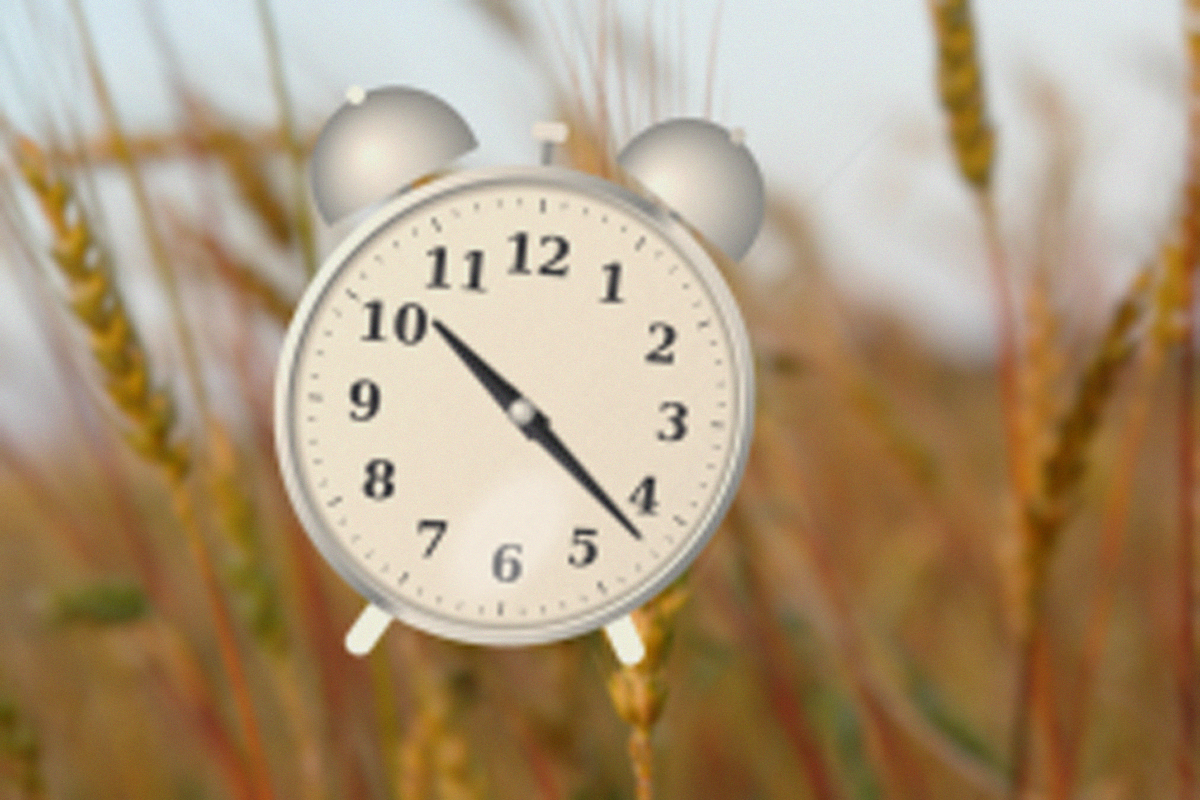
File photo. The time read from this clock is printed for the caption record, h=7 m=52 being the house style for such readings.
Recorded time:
h=10 m=22
